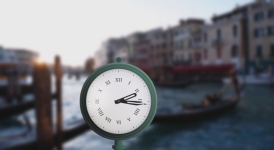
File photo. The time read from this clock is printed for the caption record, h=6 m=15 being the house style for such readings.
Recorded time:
h=2 m=16
